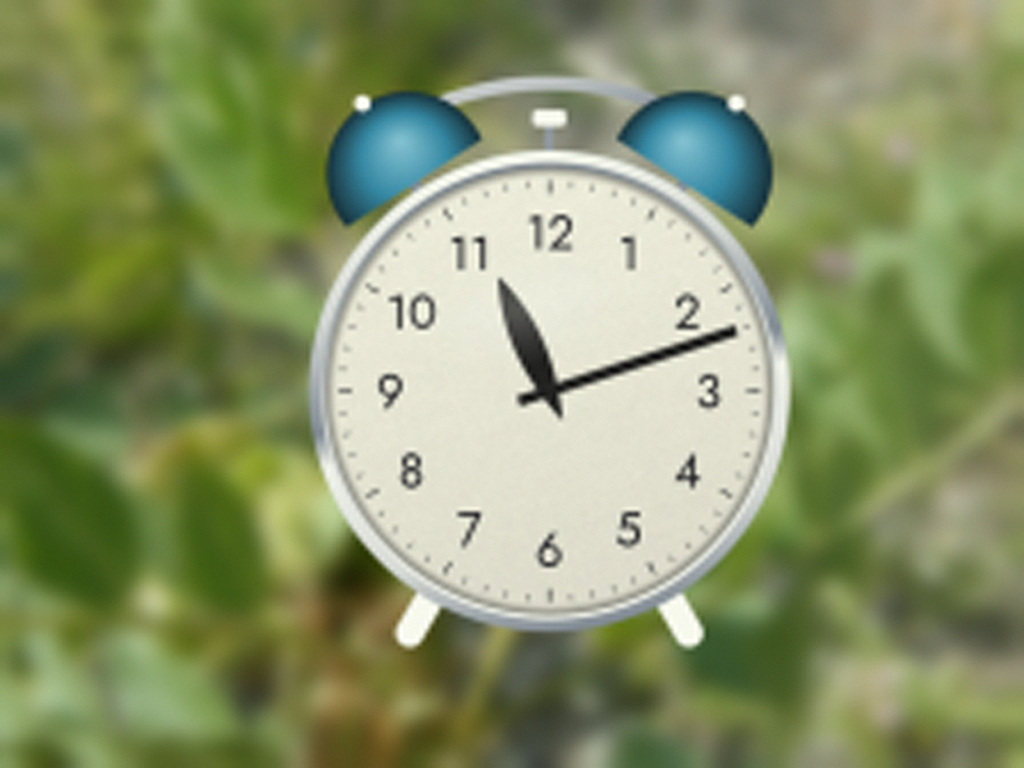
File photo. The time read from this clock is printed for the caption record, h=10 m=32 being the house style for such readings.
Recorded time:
h=11 m=12
